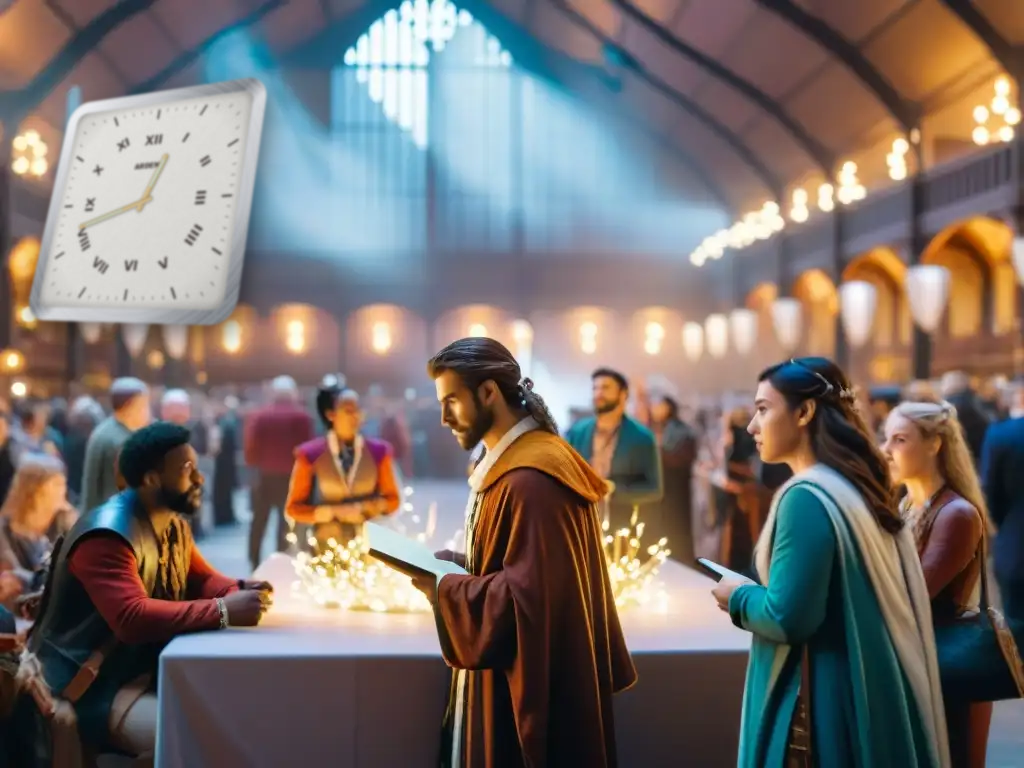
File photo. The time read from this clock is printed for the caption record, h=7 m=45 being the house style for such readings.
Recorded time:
h=12 m=42
